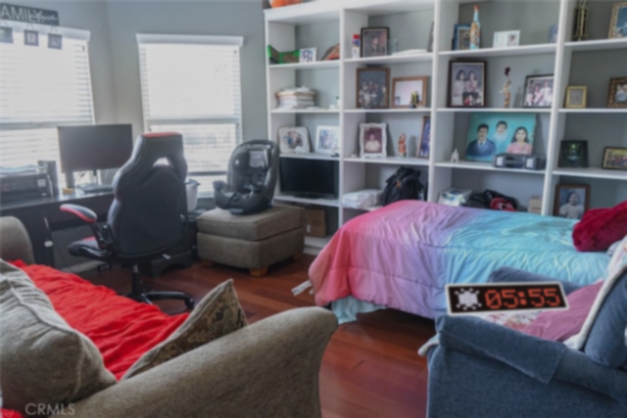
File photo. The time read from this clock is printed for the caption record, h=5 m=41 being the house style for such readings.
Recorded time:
h=5 m=55
